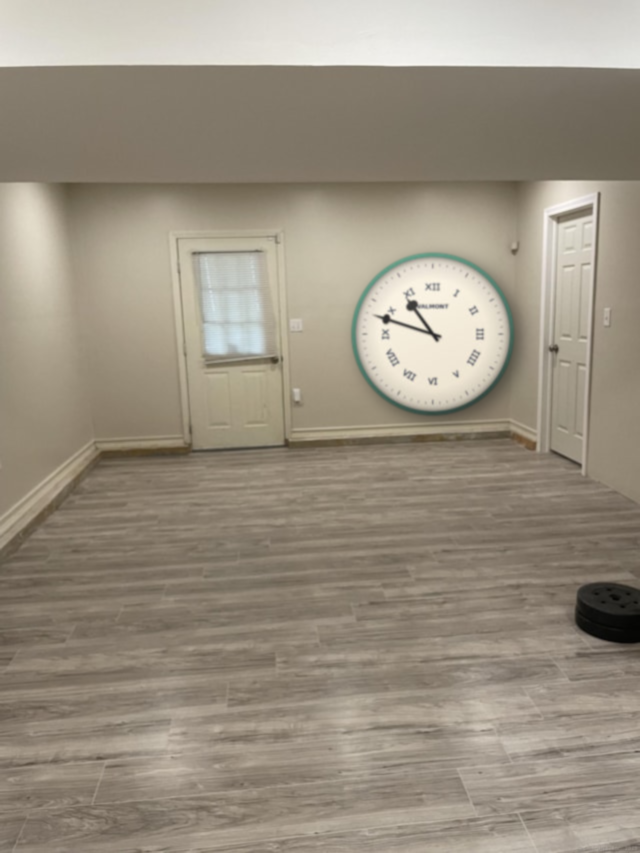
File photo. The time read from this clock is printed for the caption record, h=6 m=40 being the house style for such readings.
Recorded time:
h=10 m=48
